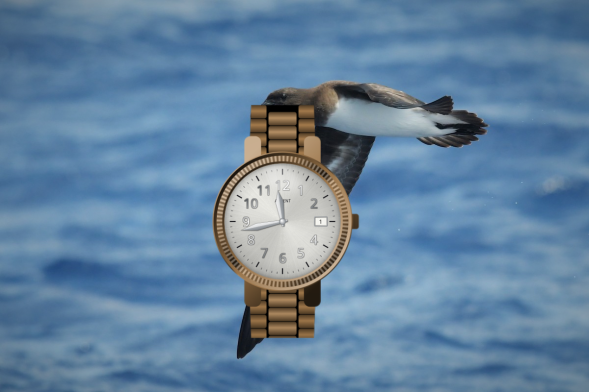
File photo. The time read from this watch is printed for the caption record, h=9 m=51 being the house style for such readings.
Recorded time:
h=11 m=43
